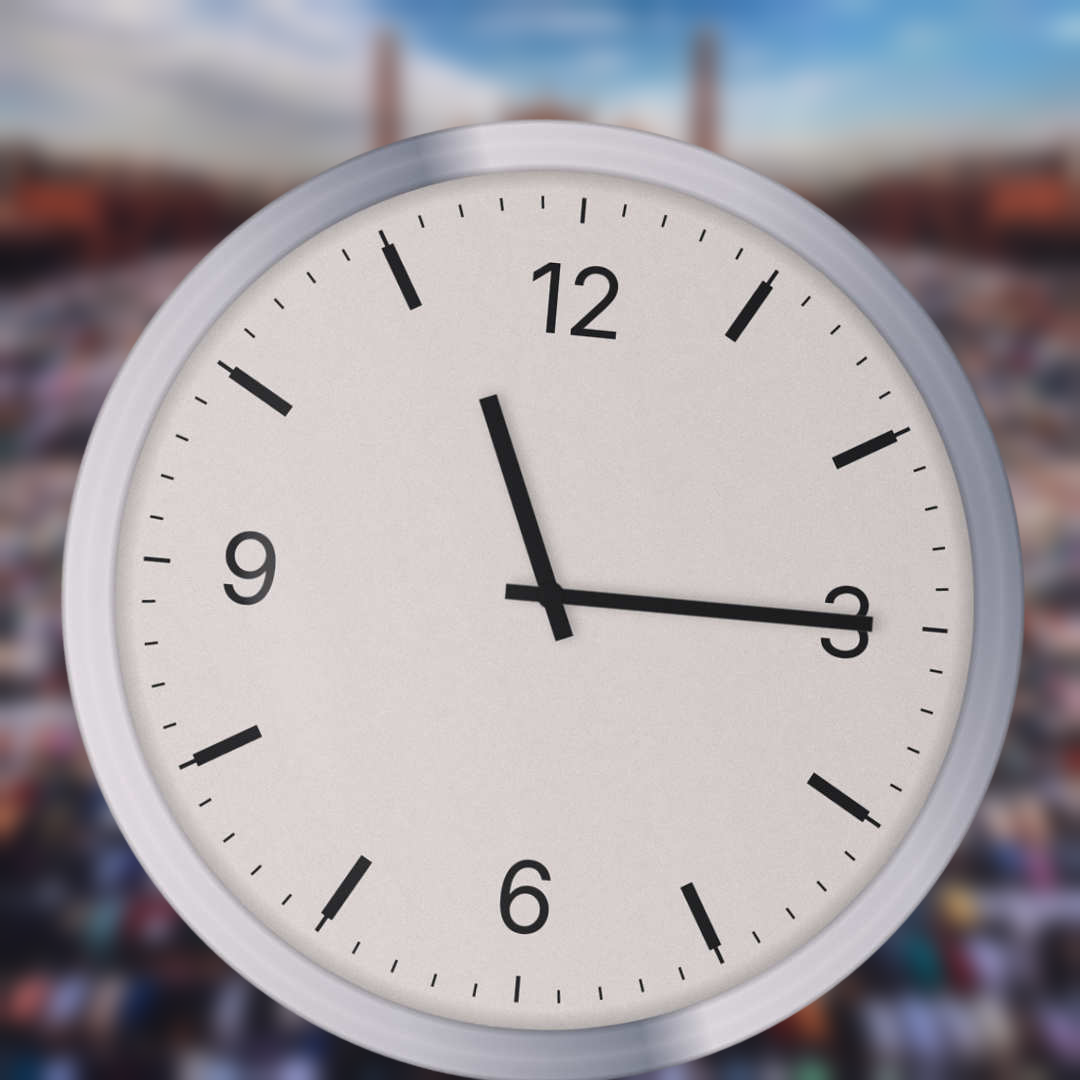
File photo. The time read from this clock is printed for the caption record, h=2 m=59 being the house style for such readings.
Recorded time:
h=11 m=15
